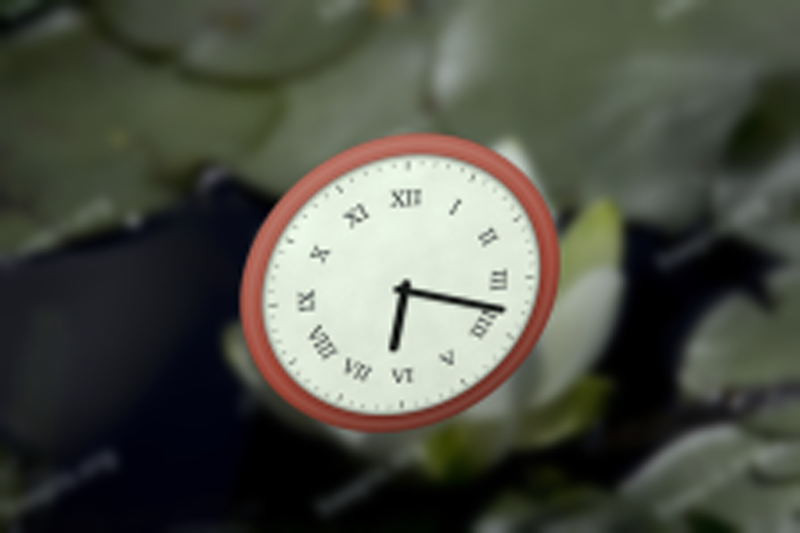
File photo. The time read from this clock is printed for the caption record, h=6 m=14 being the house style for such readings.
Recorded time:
h=6 m=18
